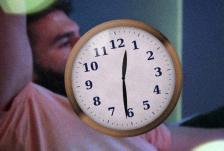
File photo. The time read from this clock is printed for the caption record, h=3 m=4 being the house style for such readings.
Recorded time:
h=12 m=31
